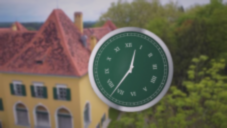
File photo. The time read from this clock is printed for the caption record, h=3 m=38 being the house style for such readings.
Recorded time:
h=12 m=37
